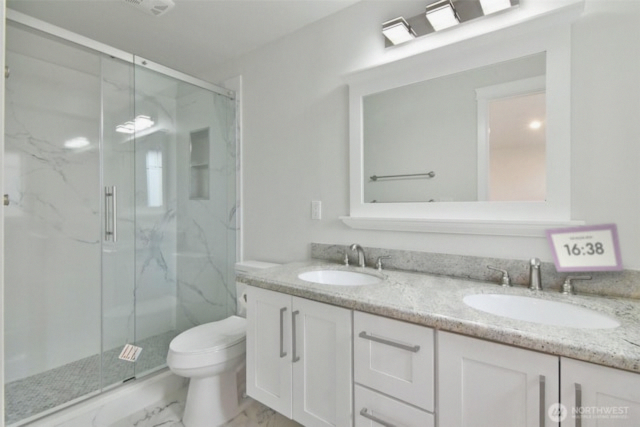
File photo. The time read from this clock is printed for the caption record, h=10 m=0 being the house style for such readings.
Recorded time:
h=16 m=38
